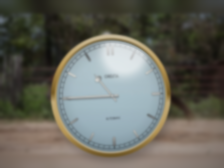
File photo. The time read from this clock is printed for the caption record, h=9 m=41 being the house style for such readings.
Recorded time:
h=10 m=45
